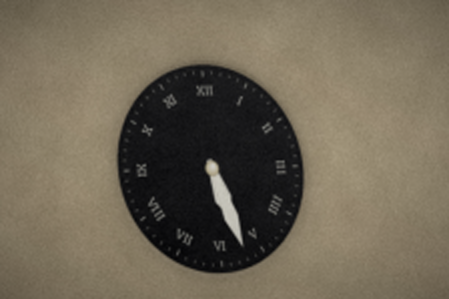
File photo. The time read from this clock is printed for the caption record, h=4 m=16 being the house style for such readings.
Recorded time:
h=5 m=27
